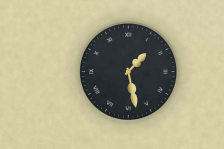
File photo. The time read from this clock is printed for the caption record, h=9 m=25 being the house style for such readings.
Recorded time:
h=1 m=28
